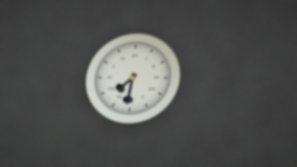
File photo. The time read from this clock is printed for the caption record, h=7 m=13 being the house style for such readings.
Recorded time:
h=7 m=31
